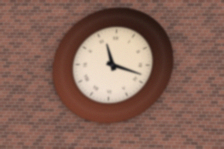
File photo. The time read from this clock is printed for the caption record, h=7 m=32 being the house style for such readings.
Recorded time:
h=11 m=18
